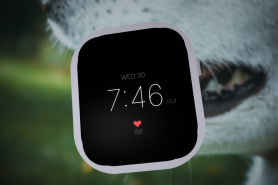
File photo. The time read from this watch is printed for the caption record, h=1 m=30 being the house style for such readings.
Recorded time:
h=7 m=46
